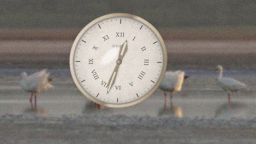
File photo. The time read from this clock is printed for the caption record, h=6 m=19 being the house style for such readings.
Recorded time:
h=12 m=33
